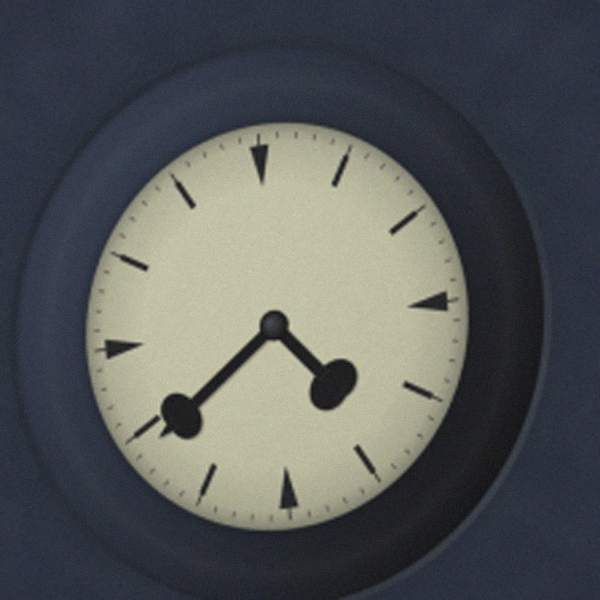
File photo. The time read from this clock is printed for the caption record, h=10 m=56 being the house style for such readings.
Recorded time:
h=4 m=39
